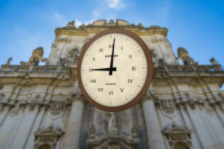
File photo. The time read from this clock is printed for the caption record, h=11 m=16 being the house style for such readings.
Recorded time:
h=9 m=1
